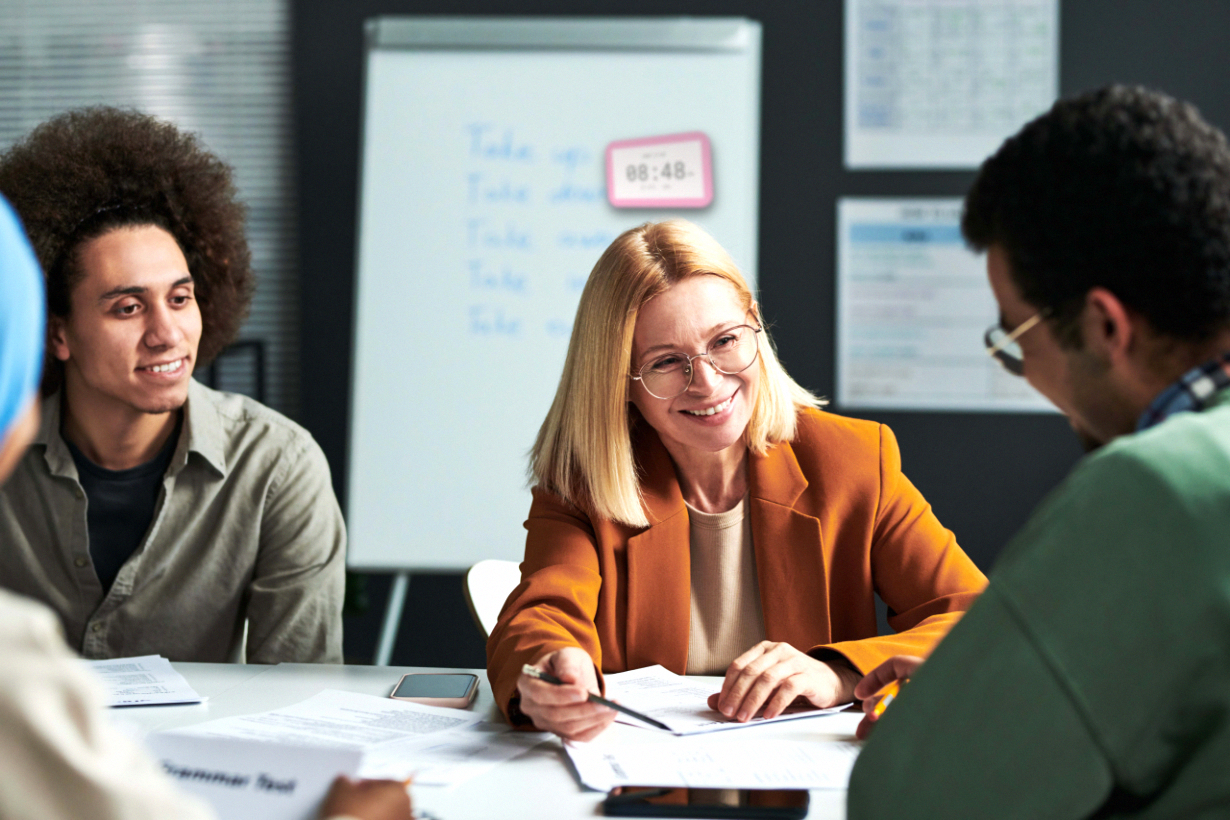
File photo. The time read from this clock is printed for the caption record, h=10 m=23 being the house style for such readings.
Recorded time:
h=8 m=48
